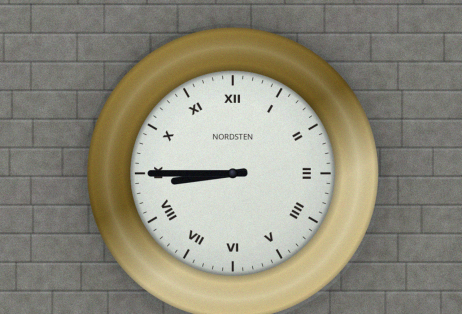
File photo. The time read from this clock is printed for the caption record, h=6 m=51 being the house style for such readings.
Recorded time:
h=8 m=45
